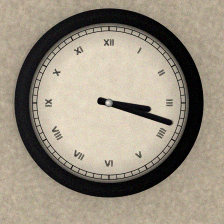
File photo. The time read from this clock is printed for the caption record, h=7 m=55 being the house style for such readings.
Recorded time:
h=3 m=18
